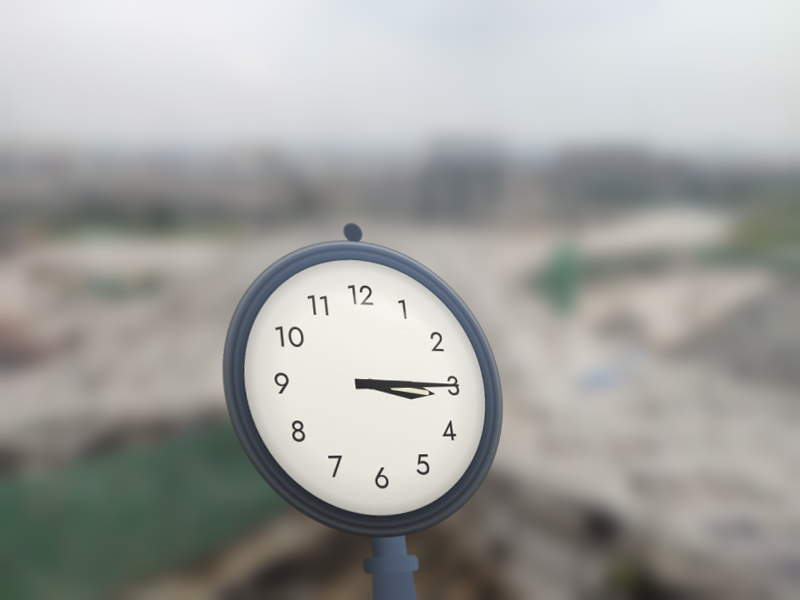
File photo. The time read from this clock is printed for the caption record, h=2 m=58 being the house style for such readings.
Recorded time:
h=3 m=15
